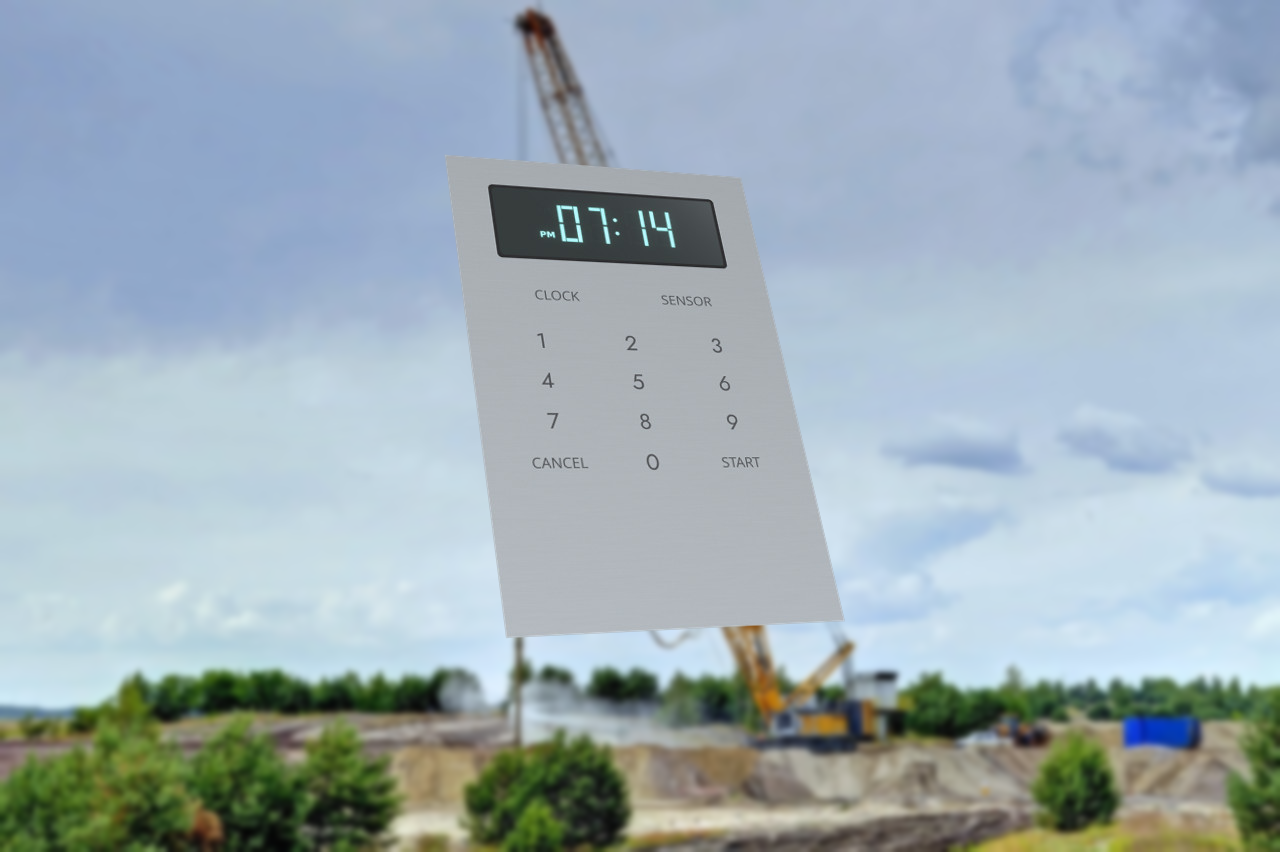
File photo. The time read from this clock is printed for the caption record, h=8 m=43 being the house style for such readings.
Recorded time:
h=7 m=14
